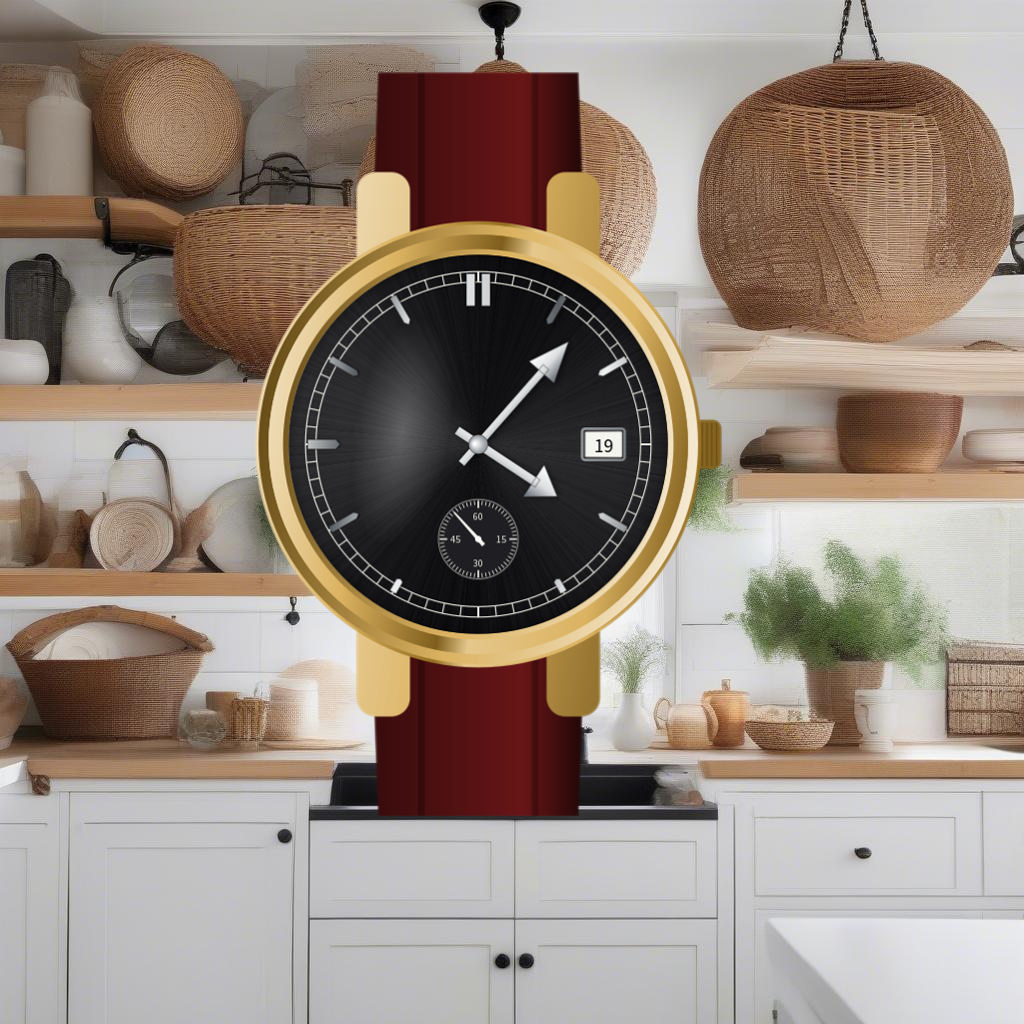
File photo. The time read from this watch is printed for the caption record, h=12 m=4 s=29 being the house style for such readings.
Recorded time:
h=4 m=6 s=53
